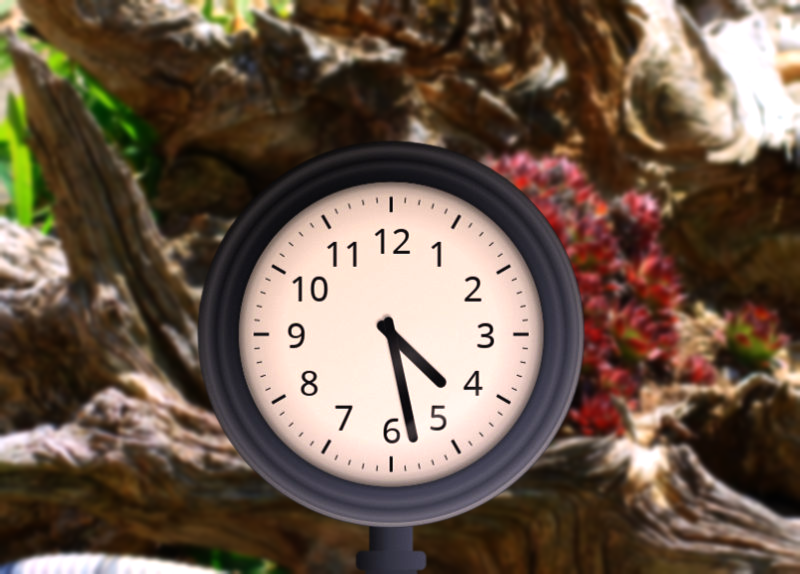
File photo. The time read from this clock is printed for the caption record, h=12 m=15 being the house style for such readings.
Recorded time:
h=4 m=28
